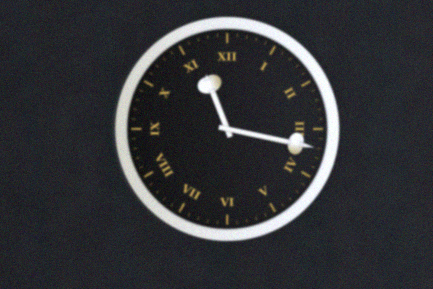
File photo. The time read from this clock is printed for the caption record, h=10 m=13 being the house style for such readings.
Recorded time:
h=11 m=17
